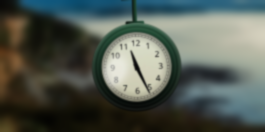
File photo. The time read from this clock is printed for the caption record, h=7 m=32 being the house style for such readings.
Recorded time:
h=11 m=26
